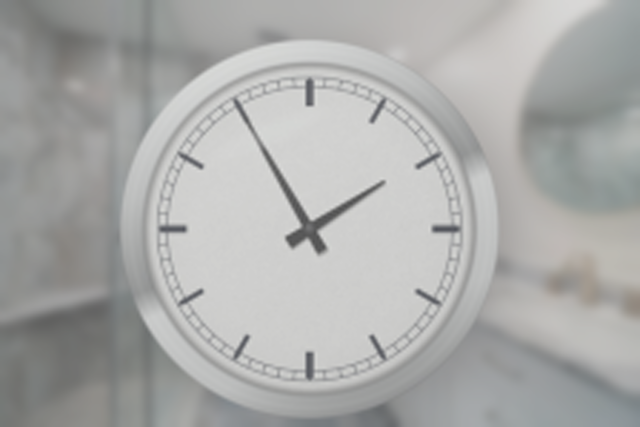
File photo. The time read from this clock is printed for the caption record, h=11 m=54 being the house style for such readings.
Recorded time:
h=1 m=55
